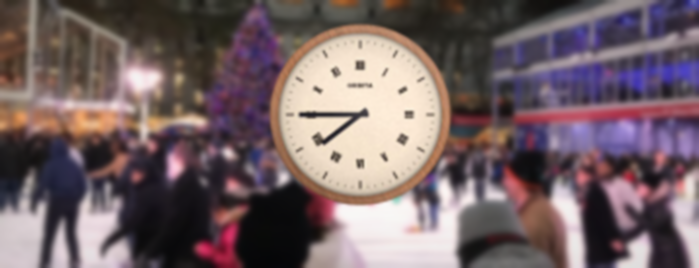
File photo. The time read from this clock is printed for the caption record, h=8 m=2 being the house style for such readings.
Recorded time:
h=7 m=45
